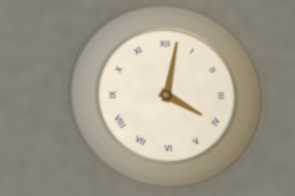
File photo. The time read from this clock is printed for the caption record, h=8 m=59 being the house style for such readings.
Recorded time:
h=4 m=2
